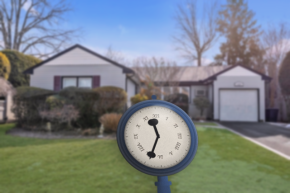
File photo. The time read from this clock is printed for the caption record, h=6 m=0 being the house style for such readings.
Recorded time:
h=11 m=34
